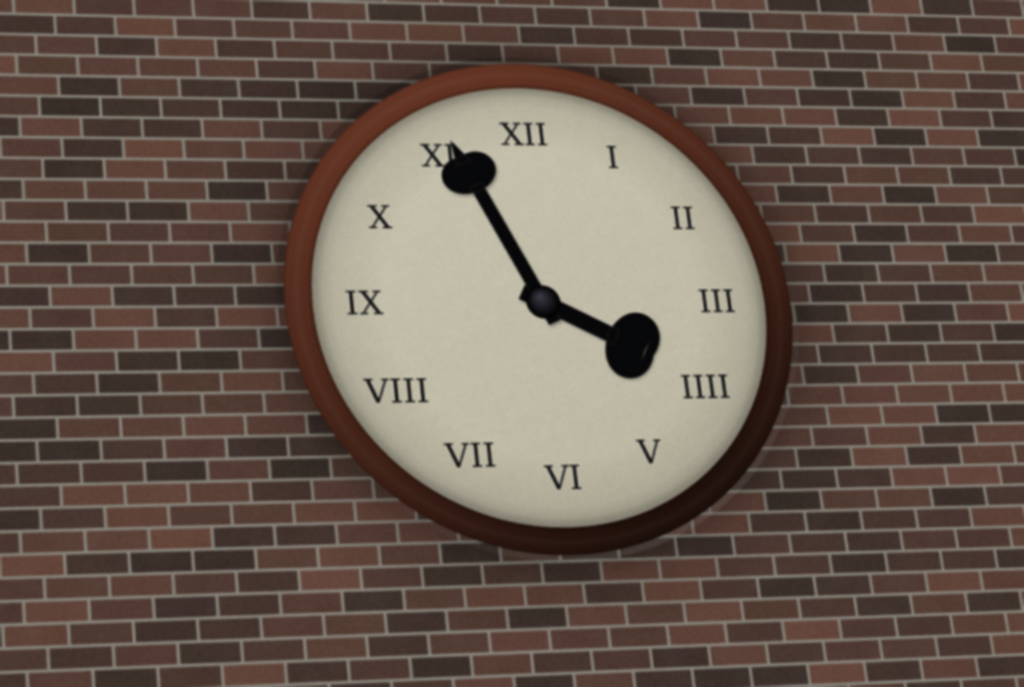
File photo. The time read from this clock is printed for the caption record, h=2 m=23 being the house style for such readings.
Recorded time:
h=3 m=56
